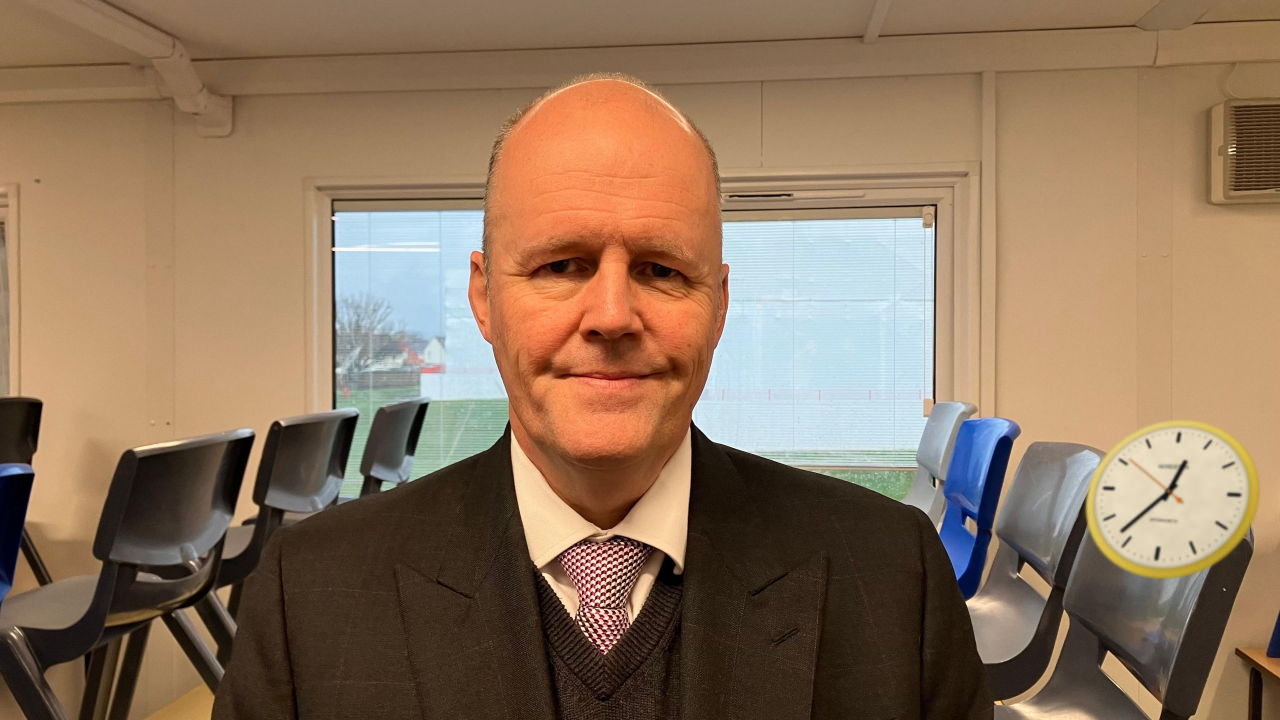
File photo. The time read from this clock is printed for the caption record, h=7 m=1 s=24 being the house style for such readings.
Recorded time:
h=12 m=36 s=51
